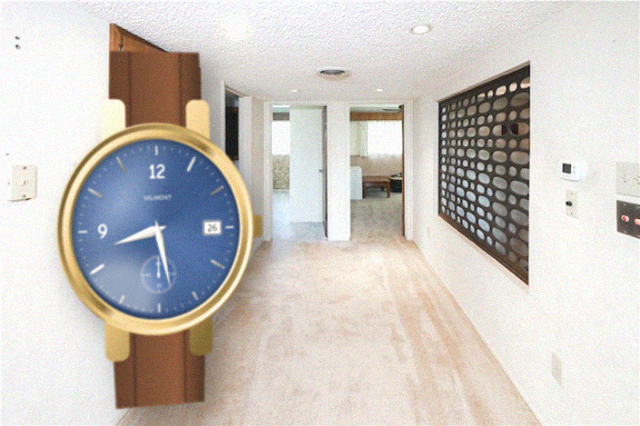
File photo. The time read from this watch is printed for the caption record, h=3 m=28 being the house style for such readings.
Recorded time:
h=8 m=28
